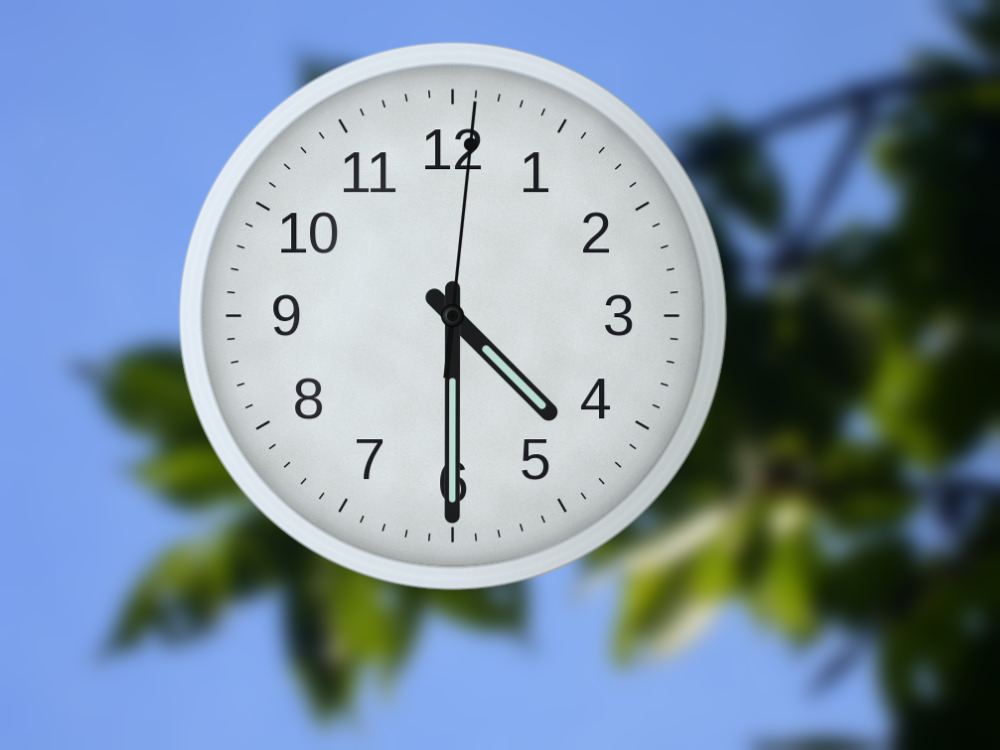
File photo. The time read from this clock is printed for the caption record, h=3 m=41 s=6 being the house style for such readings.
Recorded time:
h=4 m=30 s=1
